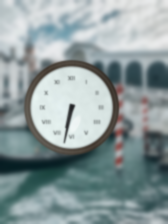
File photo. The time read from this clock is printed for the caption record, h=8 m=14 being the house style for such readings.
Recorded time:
h=6 m=32
